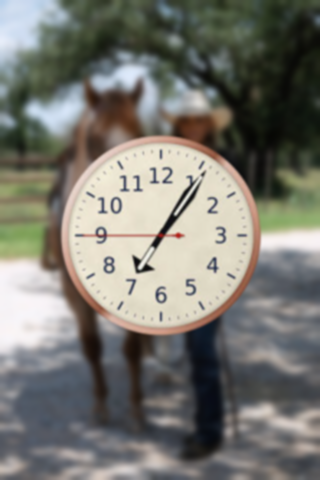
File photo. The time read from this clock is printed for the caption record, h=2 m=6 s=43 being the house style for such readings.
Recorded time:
h=7 m=5 s=45
